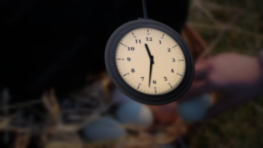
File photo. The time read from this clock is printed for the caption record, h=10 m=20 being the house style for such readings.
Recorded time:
h=11 m=32
